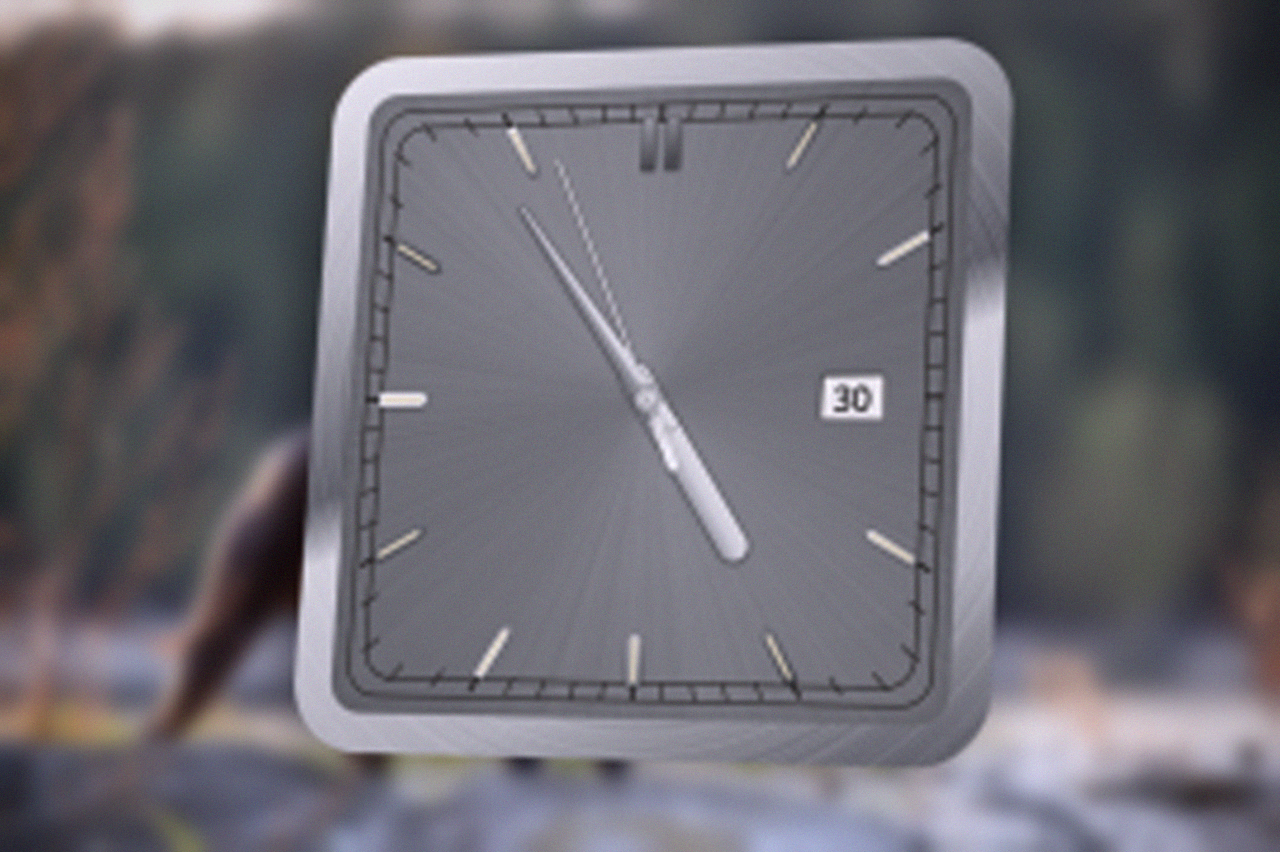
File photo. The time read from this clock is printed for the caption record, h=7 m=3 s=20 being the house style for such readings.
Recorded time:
h=4 m=53 s=56
